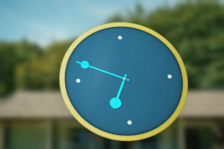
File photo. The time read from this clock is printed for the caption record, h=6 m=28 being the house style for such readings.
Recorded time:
h=6 m=49
